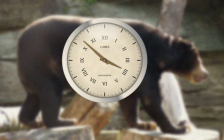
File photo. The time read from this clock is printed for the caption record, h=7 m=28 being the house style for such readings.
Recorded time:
h=3 m=52
